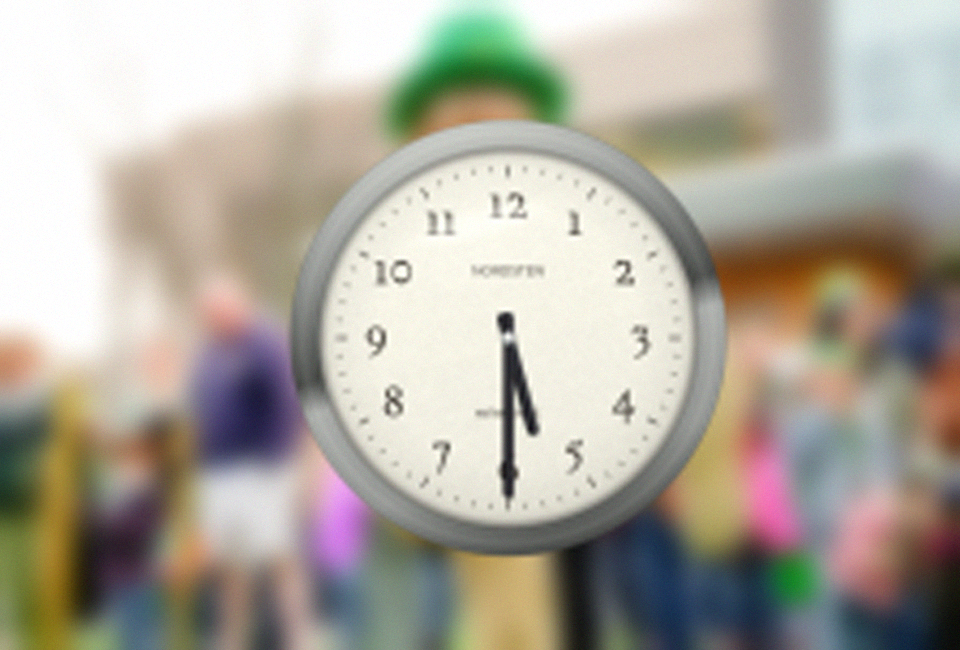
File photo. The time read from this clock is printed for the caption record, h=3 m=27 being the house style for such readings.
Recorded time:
h=5 m=30
